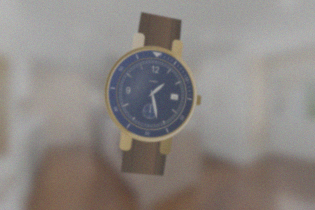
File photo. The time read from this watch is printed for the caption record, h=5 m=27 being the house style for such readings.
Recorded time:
h=1 m=27
